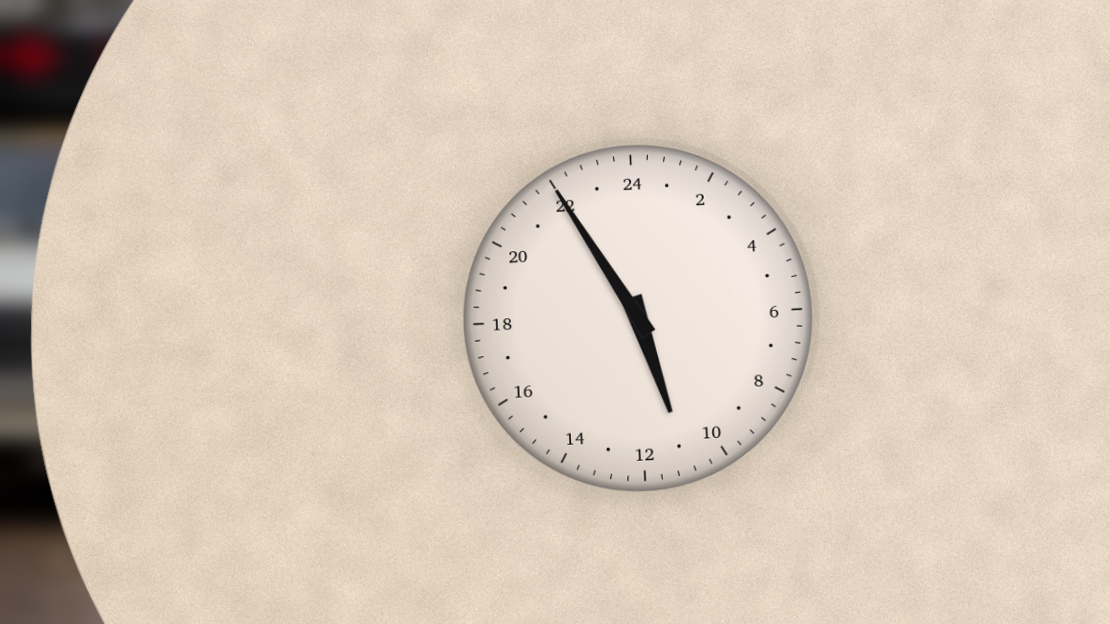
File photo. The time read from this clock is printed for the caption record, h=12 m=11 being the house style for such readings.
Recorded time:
h=10 m=55
